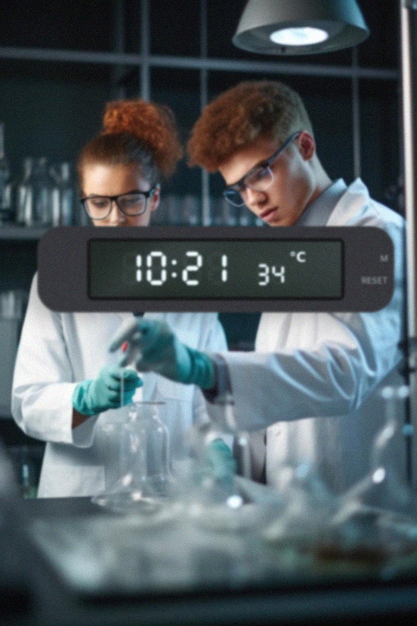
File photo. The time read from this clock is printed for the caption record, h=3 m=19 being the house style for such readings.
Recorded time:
h=10 m=21
